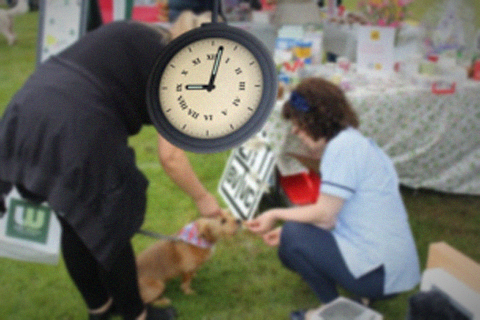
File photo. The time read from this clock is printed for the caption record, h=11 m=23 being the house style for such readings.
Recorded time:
h=9 m=2
